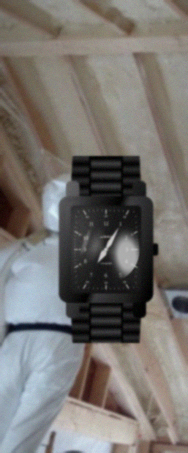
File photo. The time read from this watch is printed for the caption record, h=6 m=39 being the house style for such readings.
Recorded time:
h=7 m=5
